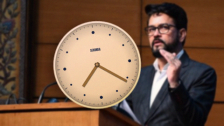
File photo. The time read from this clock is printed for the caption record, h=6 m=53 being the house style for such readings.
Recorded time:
h=7 m=21
